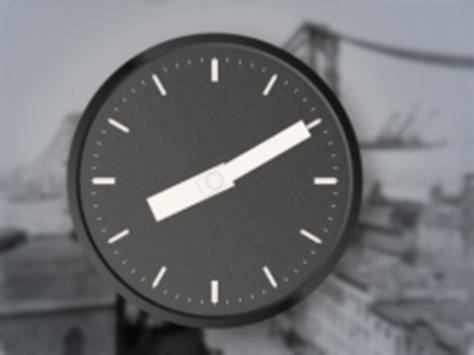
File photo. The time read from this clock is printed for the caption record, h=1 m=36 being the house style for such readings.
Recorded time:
h=8 m=10
